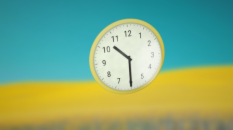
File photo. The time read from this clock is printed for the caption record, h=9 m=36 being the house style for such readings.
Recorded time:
h=10 m=30
